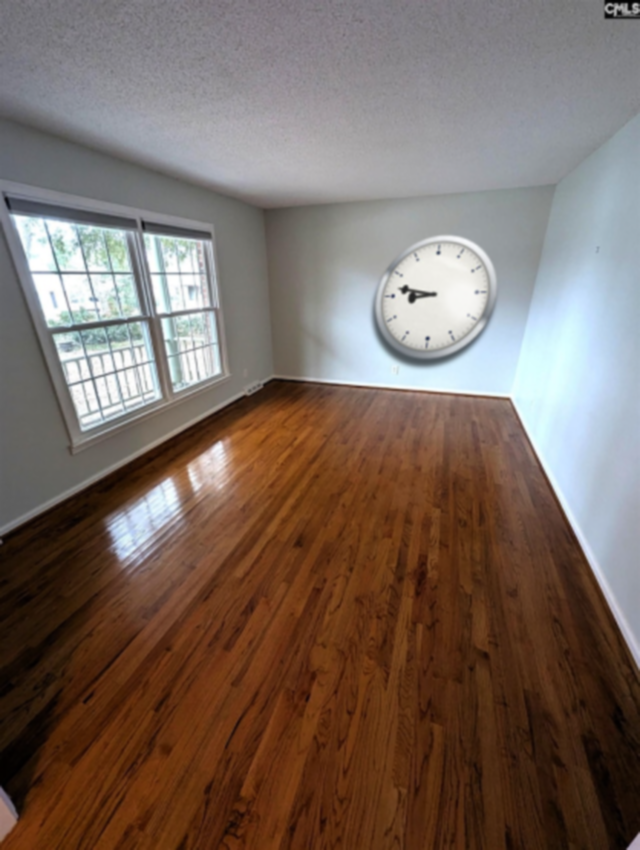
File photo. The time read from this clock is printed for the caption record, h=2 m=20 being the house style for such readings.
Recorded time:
h=8 m=47
